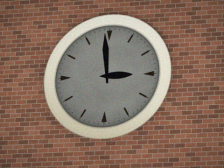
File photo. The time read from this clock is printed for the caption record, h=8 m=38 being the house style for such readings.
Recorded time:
h=2 m=59
